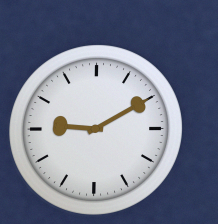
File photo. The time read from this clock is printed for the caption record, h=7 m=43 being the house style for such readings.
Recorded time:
h=9 m=10
